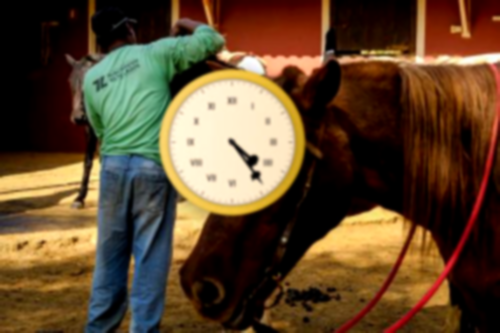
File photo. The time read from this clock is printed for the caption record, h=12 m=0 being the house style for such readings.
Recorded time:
h=4 m=24
